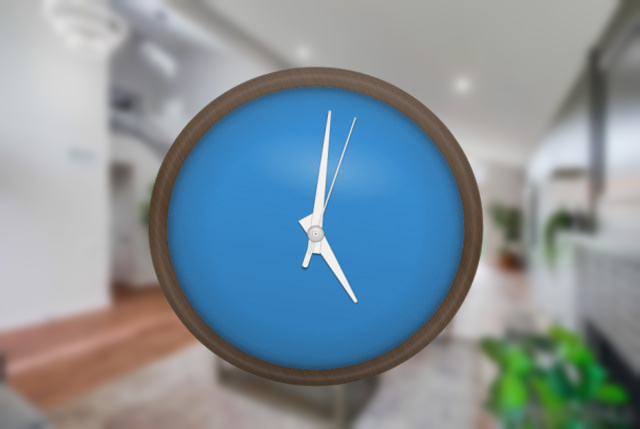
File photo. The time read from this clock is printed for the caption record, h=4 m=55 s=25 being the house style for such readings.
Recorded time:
h=5 m=1 s=3
